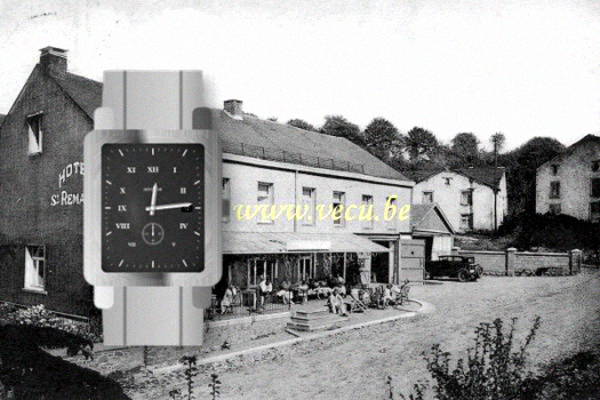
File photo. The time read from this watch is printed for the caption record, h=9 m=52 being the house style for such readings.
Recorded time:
h=12 m=14
